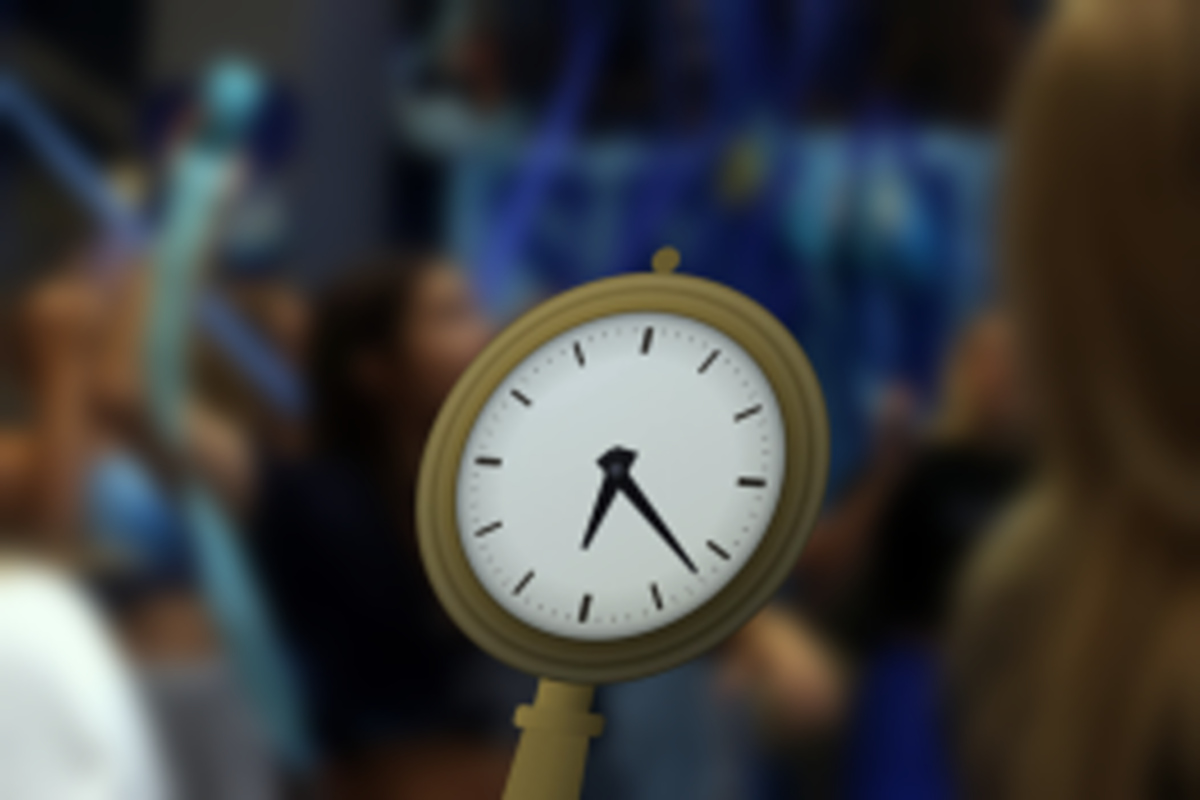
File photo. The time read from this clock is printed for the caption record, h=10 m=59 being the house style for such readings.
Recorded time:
h=6 m=22
